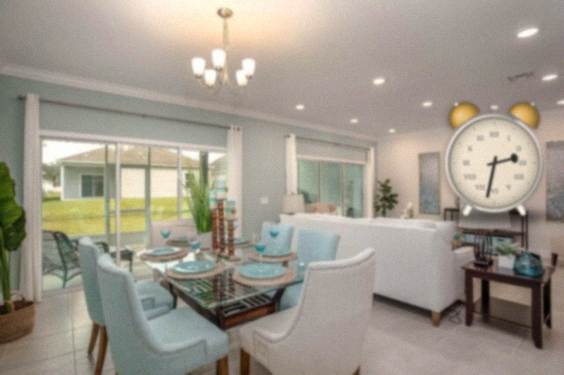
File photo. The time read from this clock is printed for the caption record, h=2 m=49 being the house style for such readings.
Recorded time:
h=2 m=32
